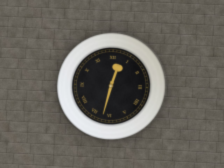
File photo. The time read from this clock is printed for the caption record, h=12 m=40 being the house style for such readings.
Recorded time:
h=12 m=32
